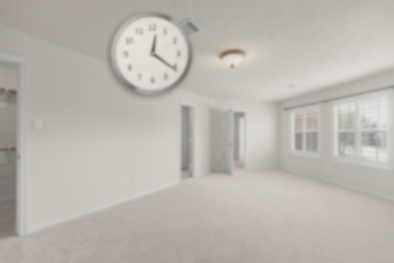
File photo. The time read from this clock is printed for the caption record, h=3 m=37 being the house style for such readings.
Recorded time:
h=12 m=21
